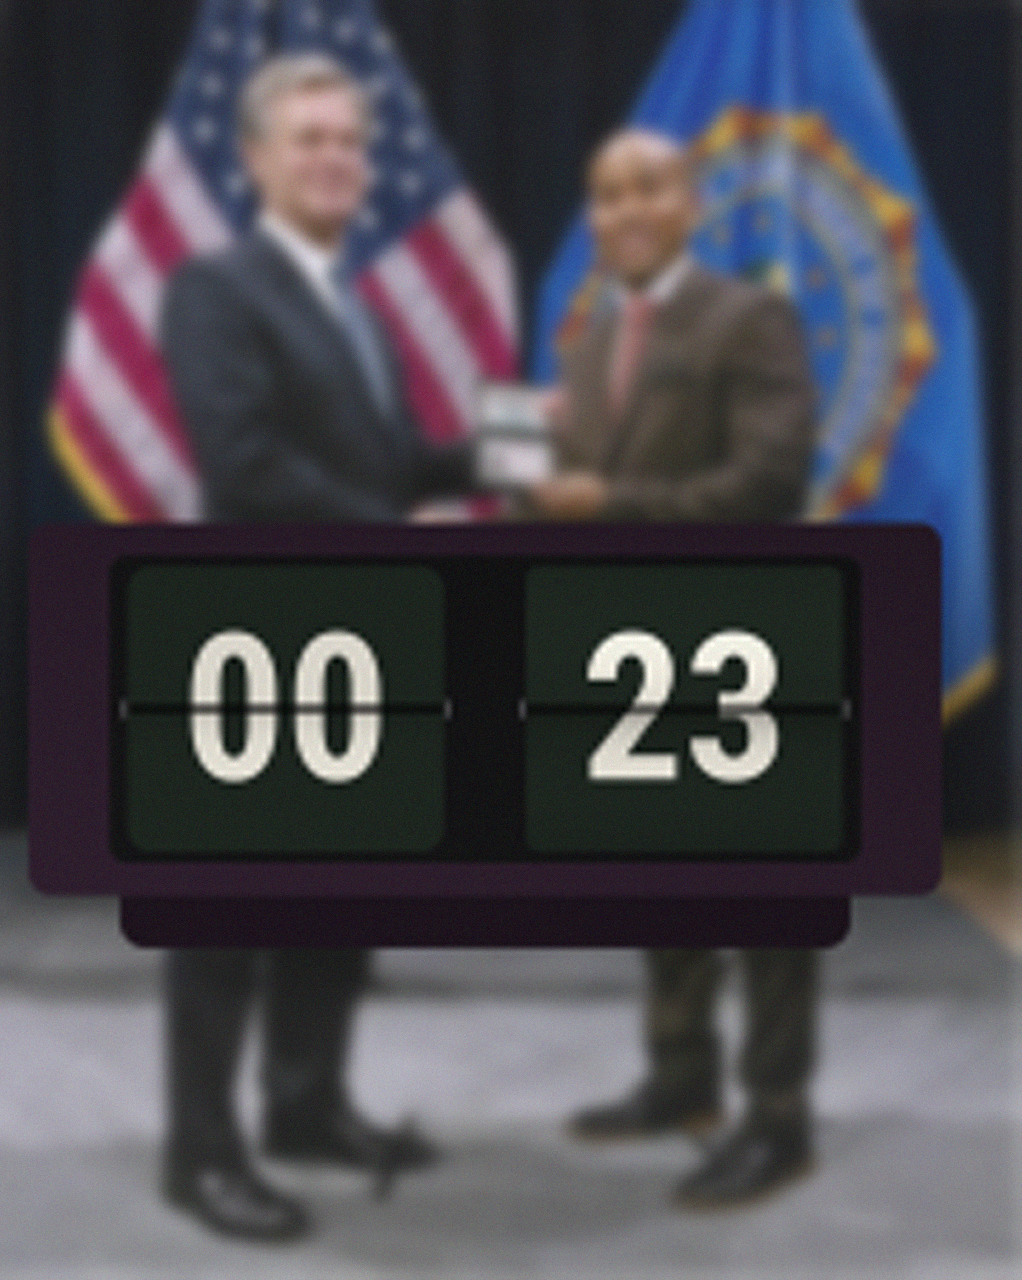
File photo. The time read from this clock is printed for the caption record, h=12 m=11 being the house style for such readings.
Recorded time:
h=0 m=23
